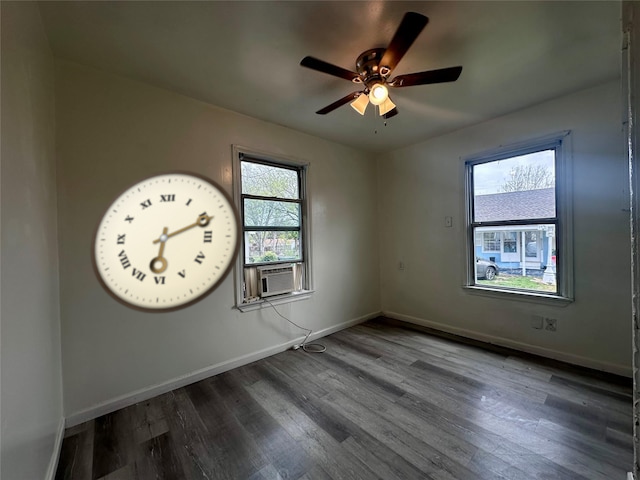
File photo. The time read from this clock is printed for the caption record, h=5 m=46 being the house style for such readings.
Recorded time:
h=6 m=11
